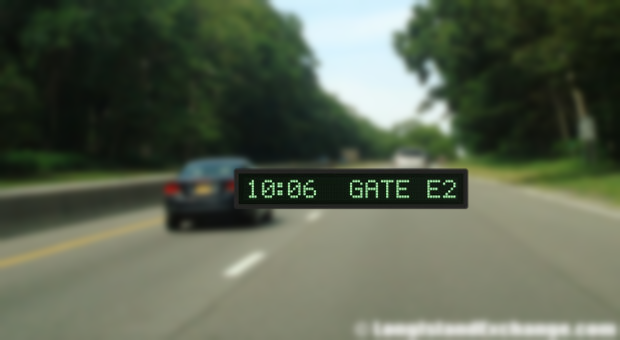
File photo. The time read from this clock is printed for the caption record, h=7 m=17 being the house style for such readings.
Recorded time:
h=10 m=6
